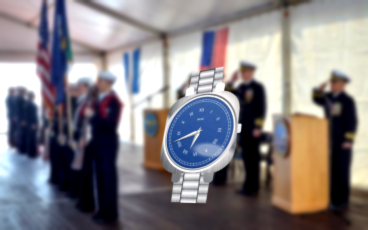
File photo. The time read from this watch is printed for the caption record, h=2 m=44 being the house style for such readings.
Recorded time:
h=6 m=42
